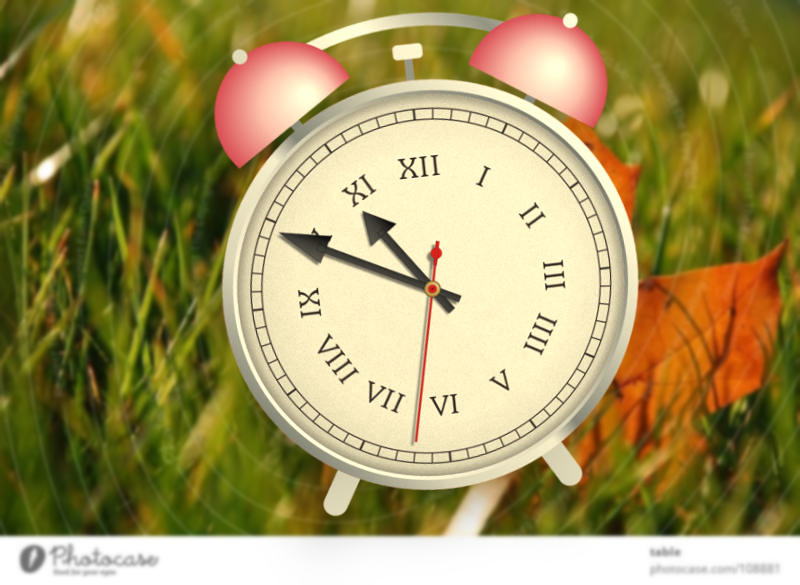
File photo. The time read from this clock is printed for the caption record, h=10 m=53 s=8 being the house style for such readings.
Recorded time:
h=10 m=49 s=32
